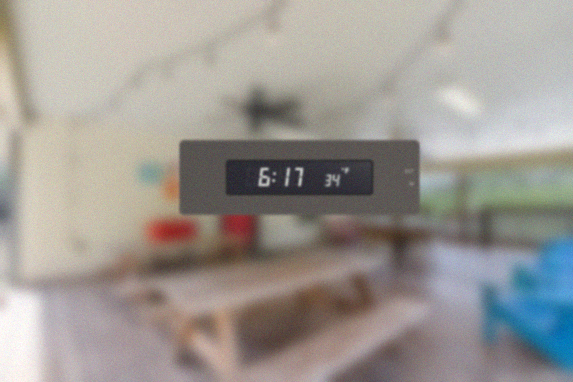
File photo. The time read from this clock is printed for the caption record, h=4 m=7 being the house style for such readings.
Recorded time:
h=6 m=17
